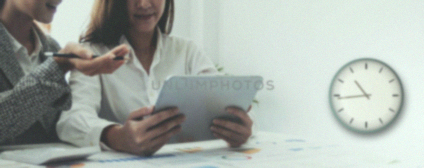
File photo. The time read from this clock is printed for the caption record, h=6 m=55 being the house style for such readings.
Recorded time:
h=10 m=44
